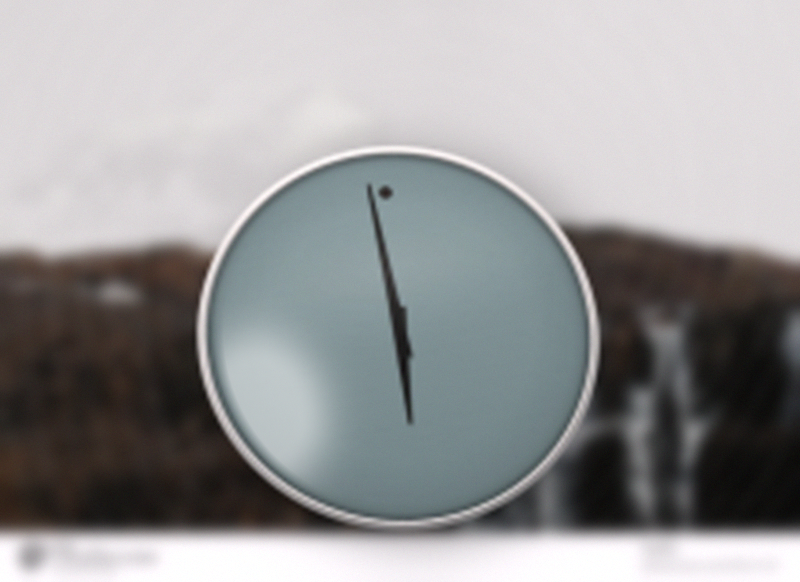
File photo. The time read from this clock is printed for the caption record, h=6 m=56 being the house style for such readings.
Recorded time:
h=5 m=59
